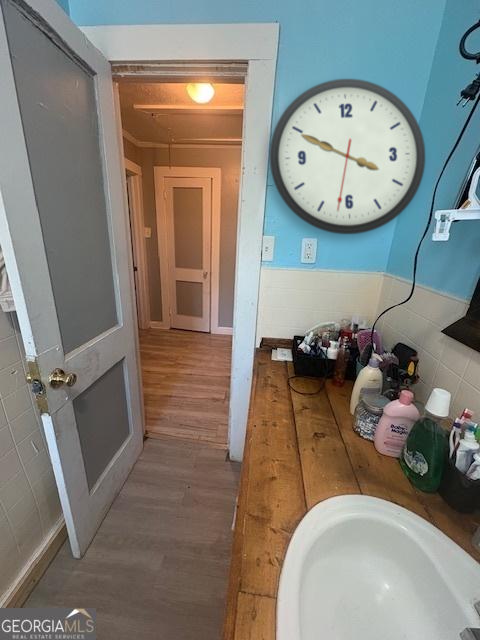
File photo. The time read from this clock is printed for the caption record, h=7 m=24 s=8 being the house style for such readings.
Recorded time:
h=3 m=49 s=32
